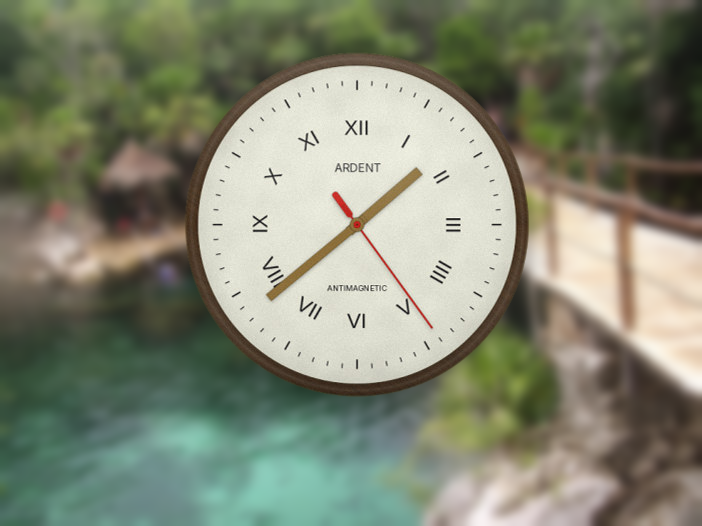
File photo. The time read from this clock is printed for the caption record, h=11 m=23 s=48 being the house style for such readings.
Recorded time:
h=1 m=38 s=24
